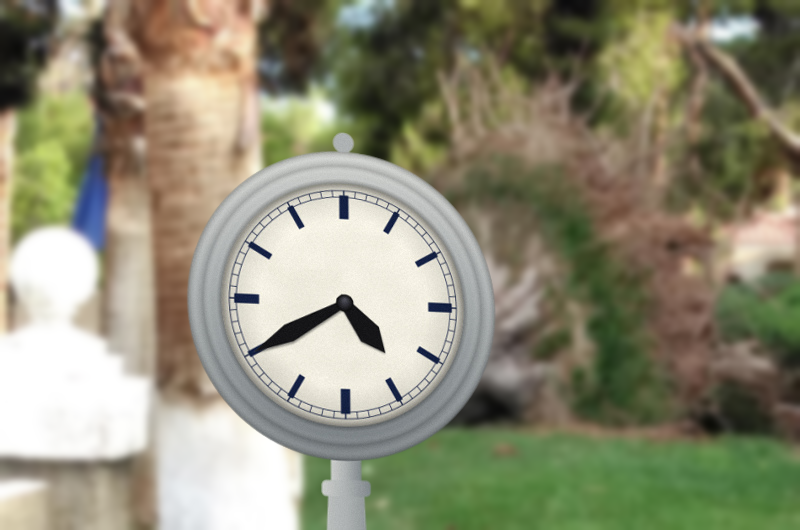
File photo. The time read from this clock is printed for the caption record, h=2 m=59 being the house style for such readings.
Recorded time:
h=4 m=40
